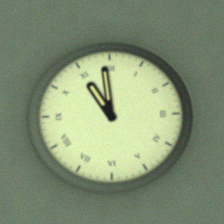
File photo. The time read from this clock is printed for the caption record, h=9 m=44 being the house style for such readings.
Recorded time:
h=10 m=59
